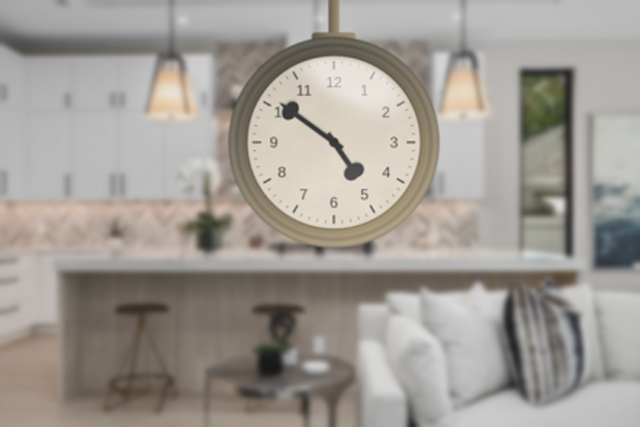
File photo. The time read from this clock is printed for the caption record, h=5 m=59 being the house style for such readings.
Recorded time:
h=4 m=51
